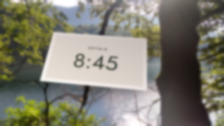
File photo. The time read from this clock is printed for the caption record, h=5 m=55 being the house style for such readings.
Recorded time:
h=8 m=45
